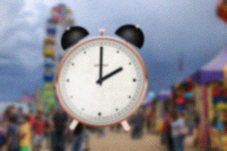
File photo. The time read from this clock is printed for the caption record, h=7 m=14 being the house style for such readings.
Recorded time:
h=2 m=0
